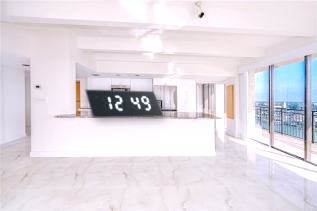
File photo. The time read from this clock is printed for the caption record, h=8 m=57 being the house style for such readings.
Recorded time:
h=12 m=49
